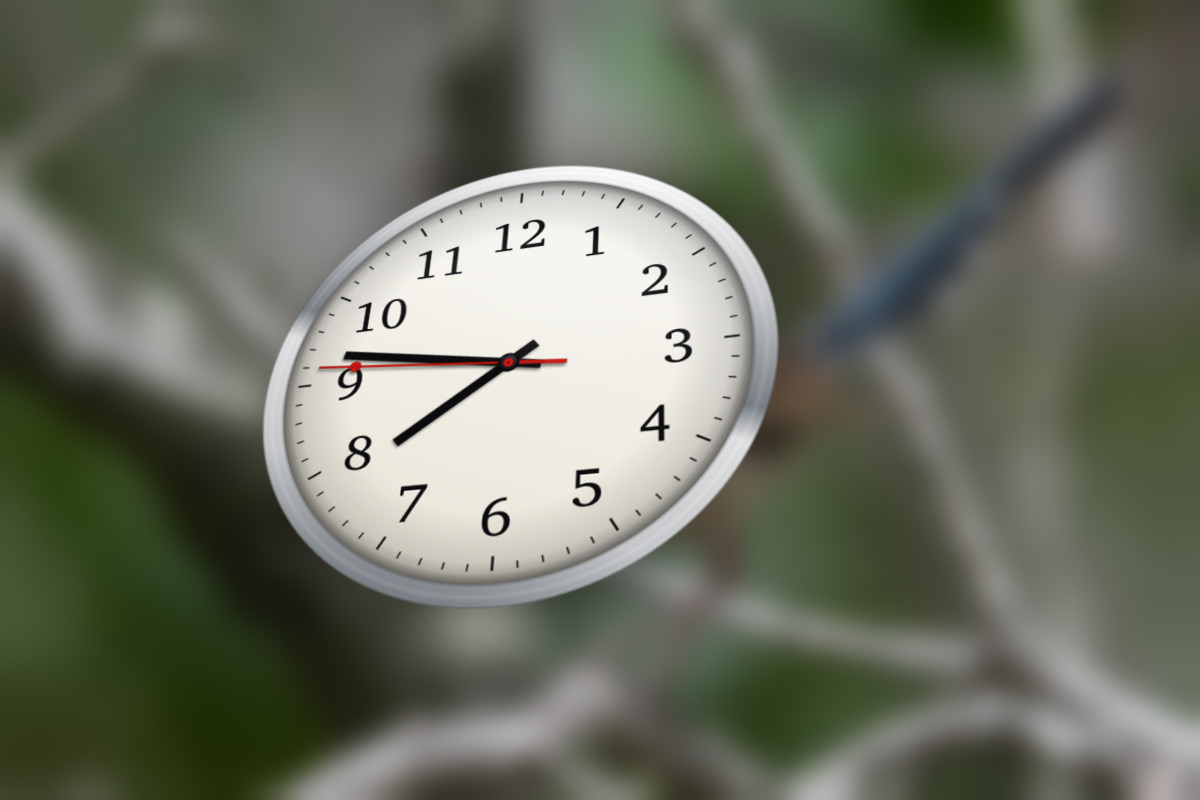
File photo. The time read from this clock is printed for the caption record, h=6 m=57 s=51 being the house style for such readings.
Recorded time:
h=7 m=46 s=46
